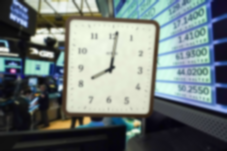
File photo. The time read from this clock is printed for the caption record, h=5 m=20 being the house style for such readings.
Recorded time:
h=8 m=1
